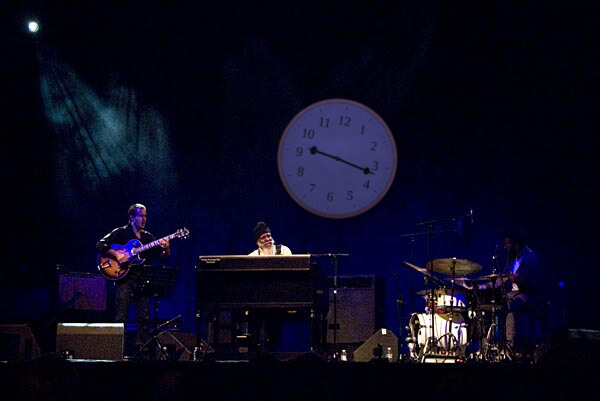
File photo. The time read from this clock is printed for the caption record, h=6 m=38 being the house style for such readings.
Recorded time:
h=9 m=17
